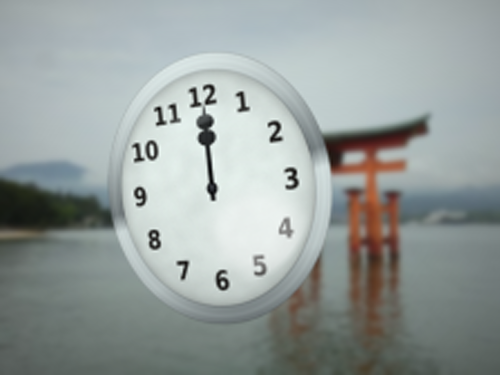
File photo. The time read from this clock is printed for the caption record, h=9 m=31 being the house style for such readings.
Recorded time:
h=12 m=0
